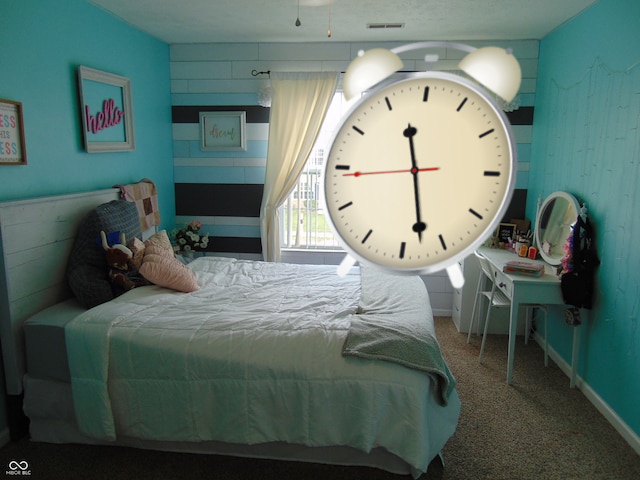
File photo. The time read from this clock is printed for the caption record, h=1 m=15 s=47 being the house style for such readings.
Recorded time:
h=11 m=27 s=44
